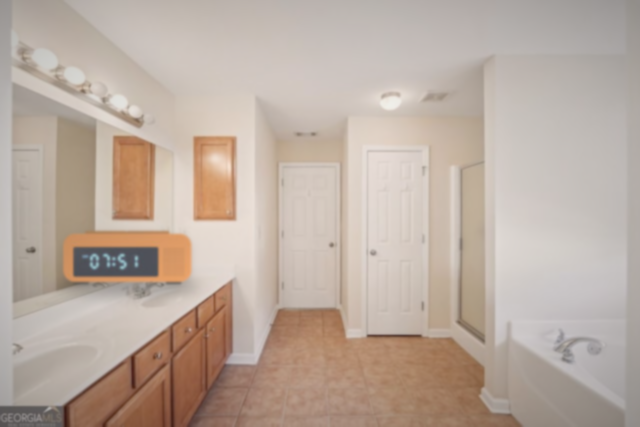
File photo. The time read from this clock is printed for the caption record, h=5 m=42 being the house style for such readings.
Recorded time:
h=7 m=51
